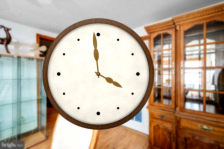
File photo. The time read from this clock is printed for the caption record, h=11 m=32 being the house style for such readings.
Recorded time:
h=3 m=59
